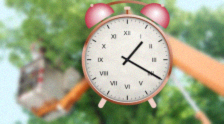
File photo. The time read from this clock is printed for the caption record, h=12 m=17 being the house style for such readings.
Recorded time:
h=1 m=20
